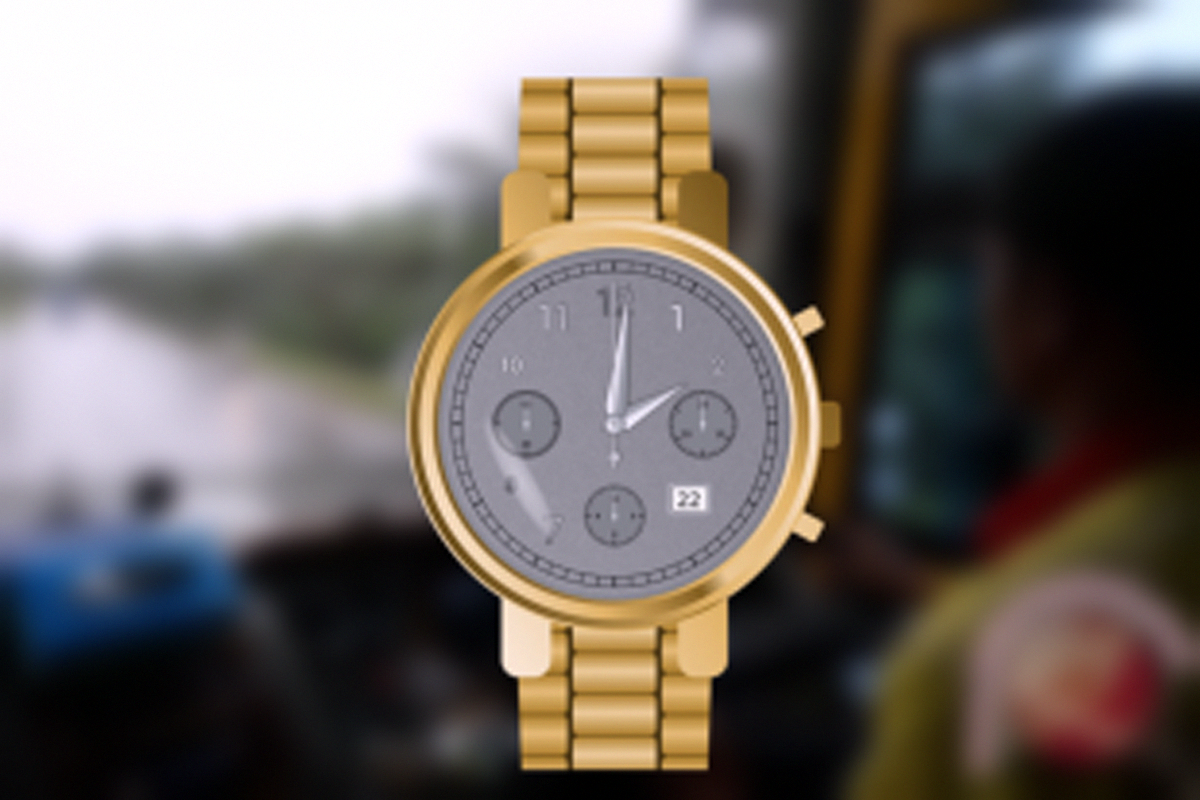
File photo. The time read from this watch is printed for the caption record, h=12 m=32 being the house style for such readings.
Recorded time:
h=2 m=1
